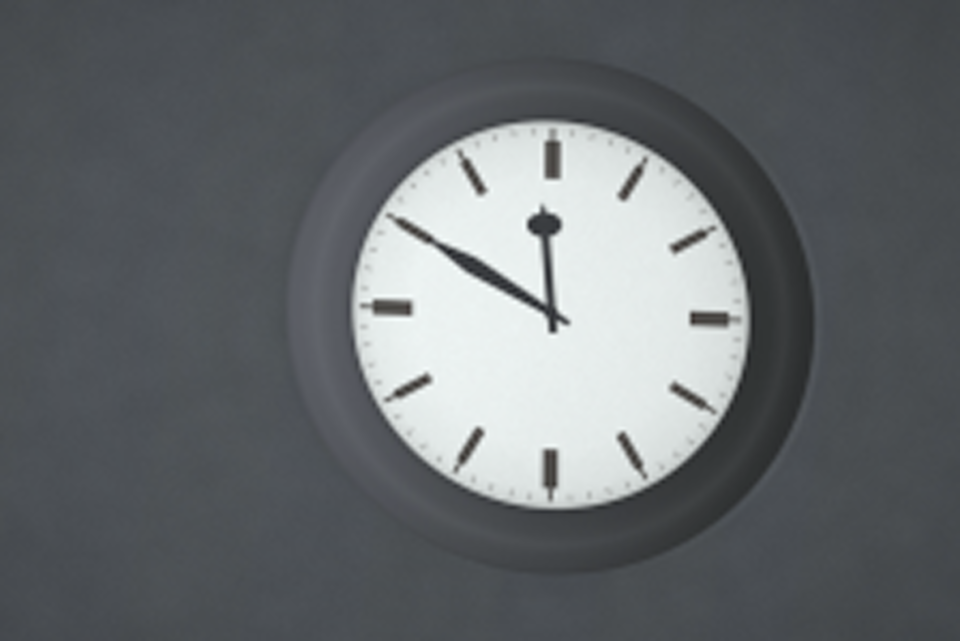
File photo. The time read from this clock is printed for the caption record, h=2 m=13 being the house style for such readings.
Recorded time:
h=11 m=50
